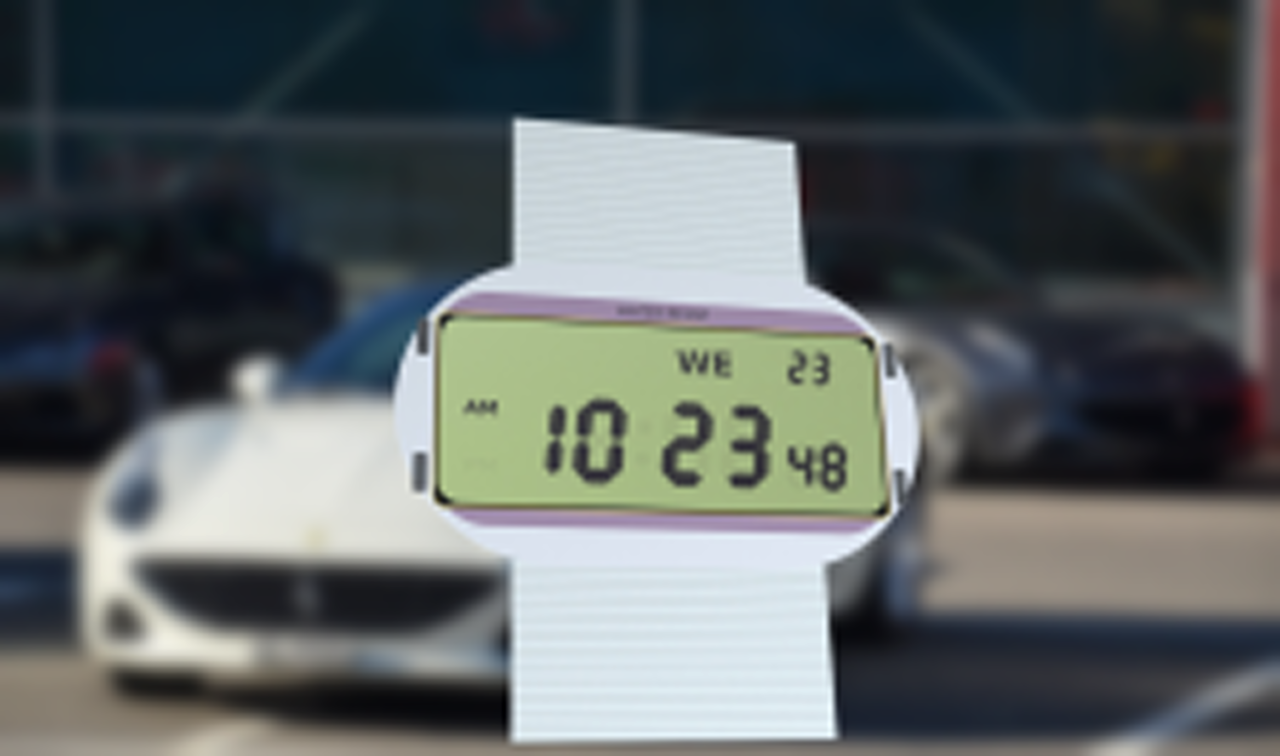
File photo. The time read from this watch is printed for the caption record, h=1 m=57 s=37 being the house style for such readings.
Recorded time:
h=10 m=23 s=48
